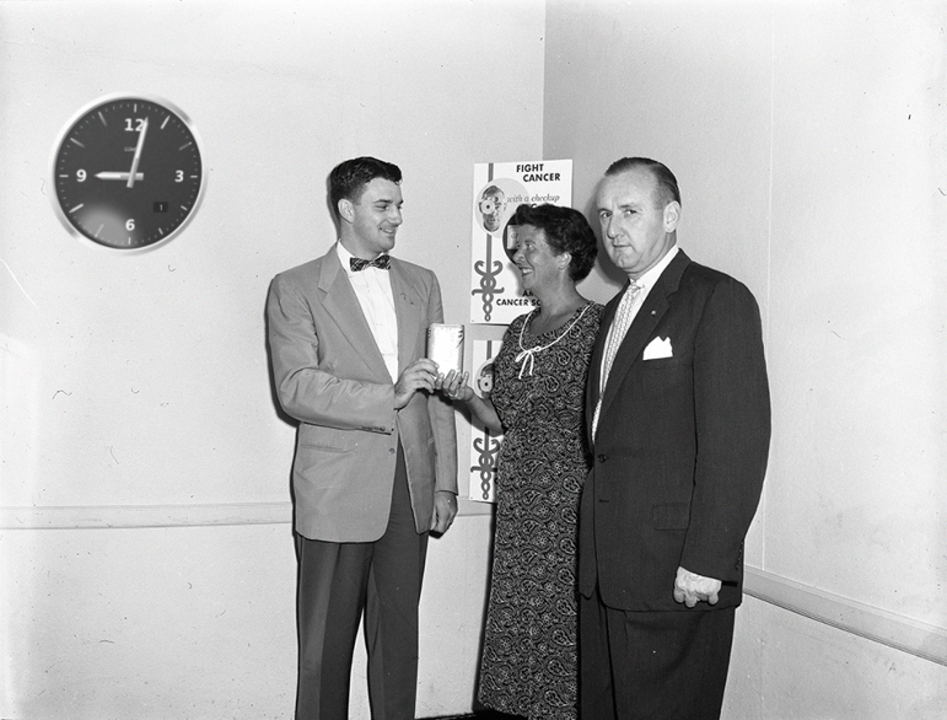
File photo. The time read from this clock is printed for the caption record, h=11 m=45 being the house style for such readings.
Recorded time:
h=9 m=2
